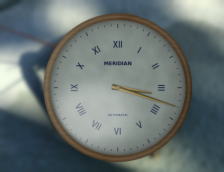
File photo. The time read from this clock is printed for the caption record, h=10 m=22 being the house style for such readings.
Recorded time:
h=3 m=18
